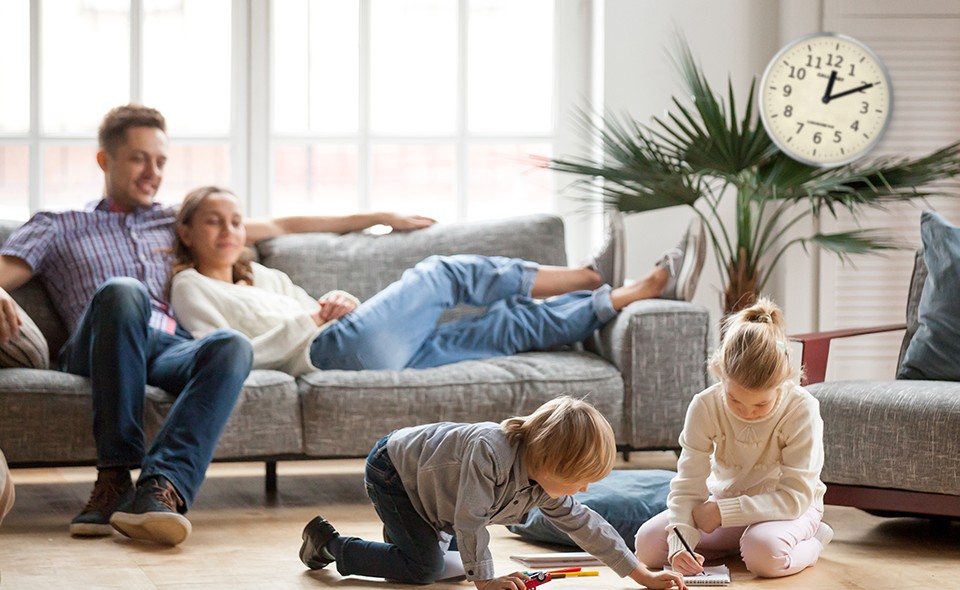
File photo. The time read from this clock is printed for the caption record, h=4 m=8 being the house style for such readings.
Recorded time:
h=12 m=10
